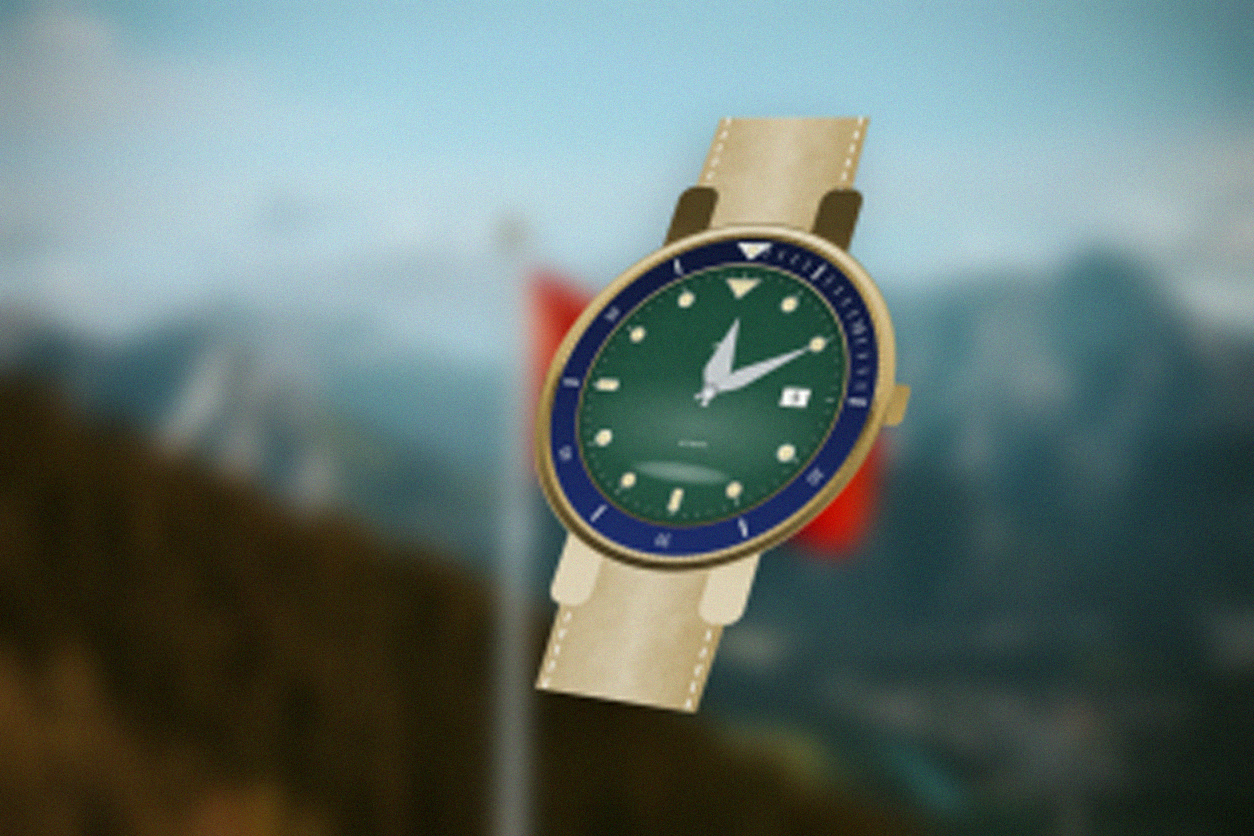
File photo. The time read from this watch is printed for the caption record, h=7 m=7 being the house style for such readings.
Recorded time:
h=12 m=10
